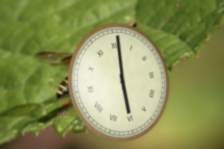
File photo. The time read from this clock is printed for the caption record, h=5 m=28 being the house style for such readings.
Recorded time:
h=6 m=1
